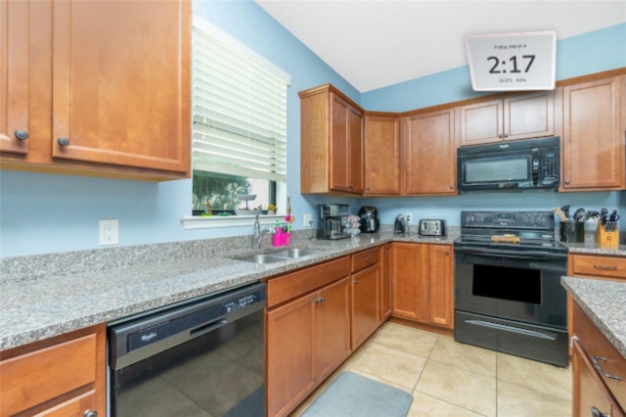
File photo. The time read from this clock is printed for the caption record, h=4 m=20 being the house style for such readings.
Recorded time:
h=2 m=17
